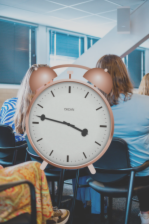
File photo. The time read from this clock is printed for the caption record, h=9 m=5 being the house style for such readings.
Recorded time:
h=3 m=47
